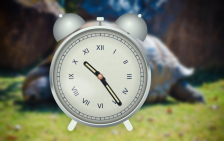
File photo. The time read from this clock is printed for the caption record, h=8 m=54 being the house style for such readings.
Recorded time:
h=10 m=24
